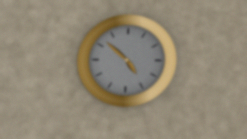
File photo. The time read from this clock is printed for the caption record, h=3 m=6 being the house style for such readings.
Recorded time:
h=4 m=52
